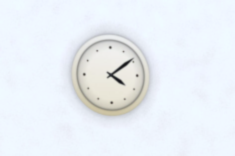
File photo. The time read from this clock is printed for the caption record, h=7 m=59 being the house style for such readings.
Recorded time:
h=4 m=9
